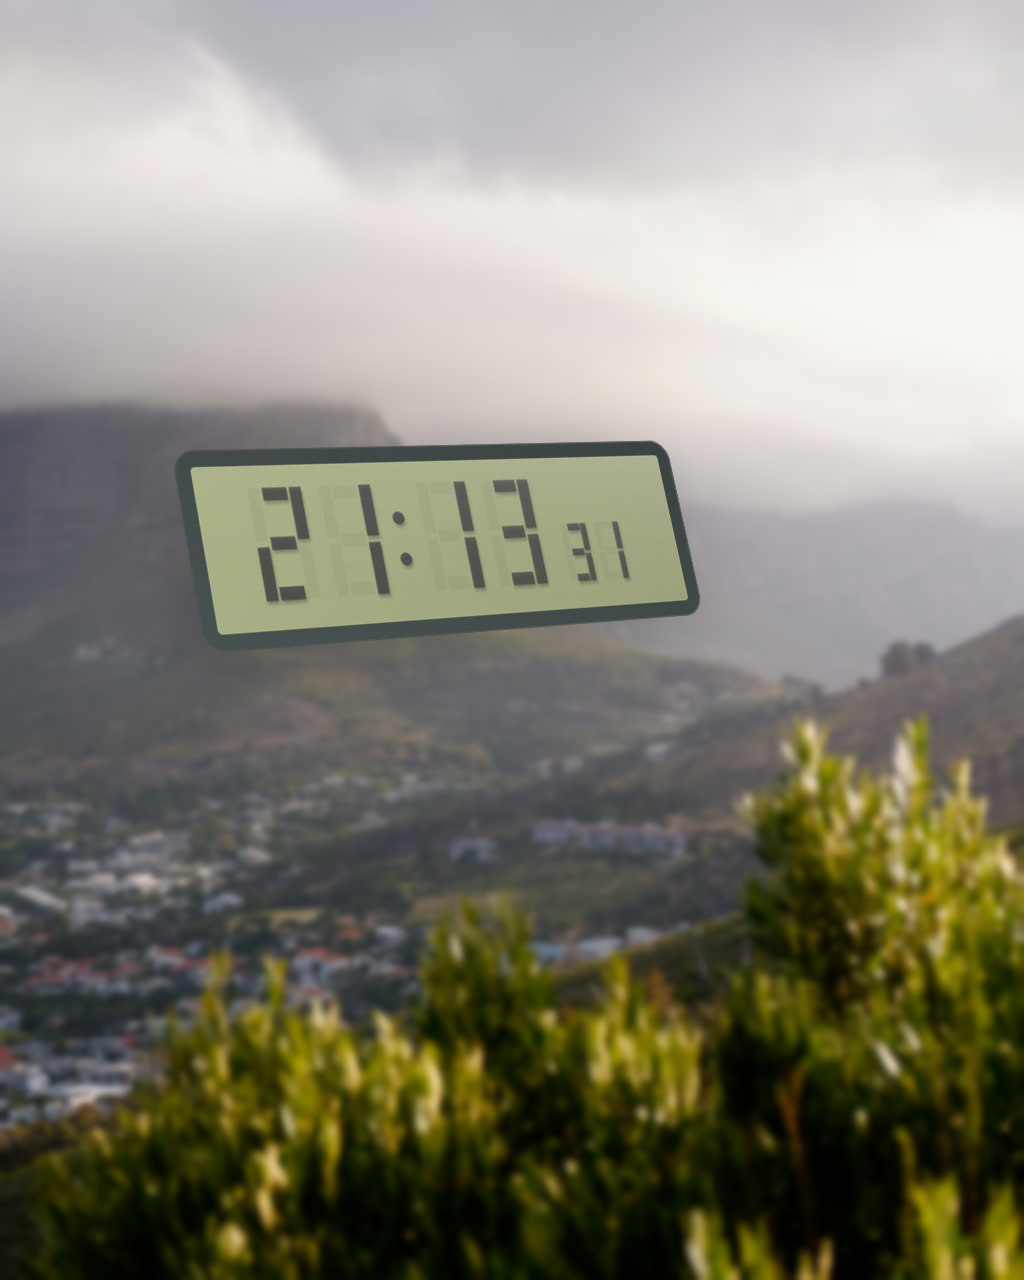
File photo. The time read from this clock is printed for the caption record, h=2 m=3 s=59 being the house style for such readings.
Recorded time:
h=21 m=13 s=31
